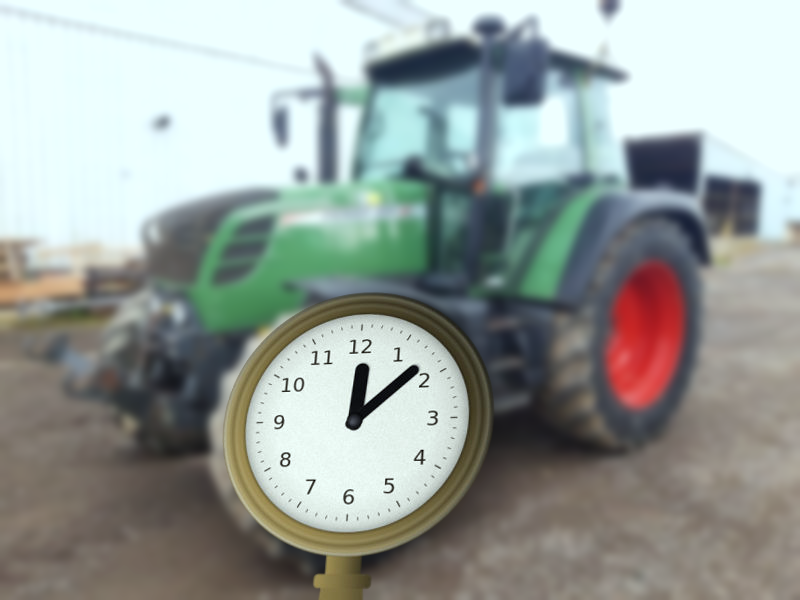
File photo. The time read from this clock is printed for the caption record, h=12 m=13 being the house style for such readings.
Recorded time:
h=12 m=8
